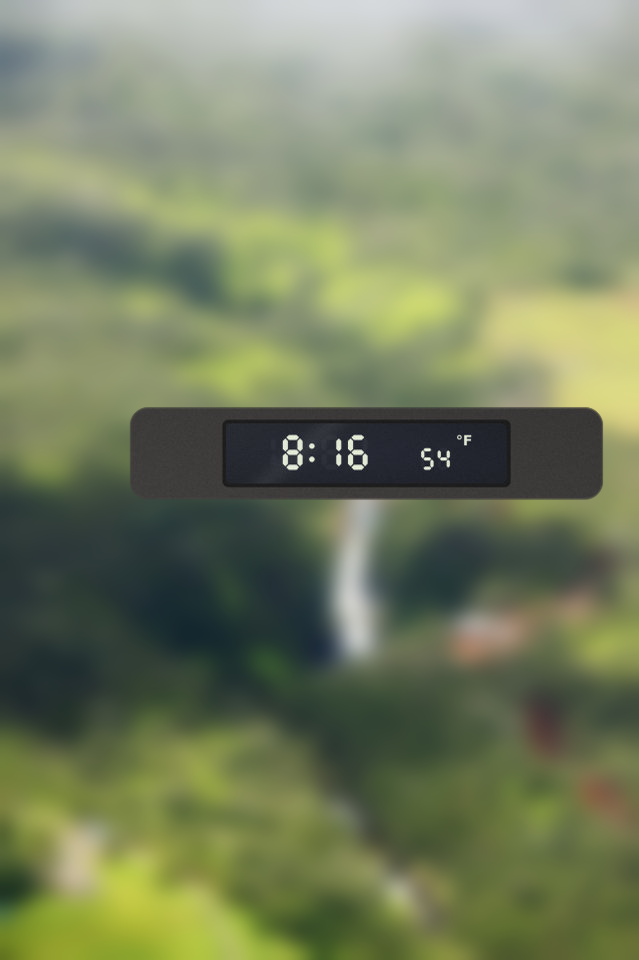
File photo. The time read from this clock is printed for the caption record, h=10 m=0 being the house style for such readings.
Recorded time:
h=8 m=16
